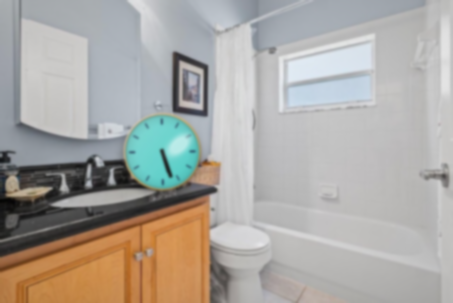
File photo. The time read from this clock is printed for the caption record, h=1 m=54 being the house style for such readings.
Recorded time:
h=5 m=27
